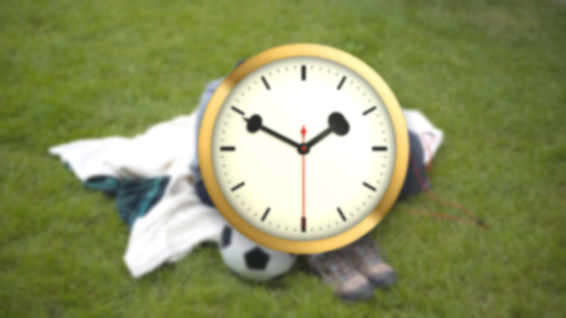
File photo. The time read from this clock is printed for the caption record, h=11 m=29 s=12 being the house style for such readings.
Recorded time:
h=1 m=49 s=30
